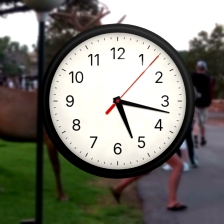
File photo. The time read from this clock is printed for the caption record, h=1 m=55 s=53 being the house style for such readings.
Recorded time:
h=5 m=17 s=7
